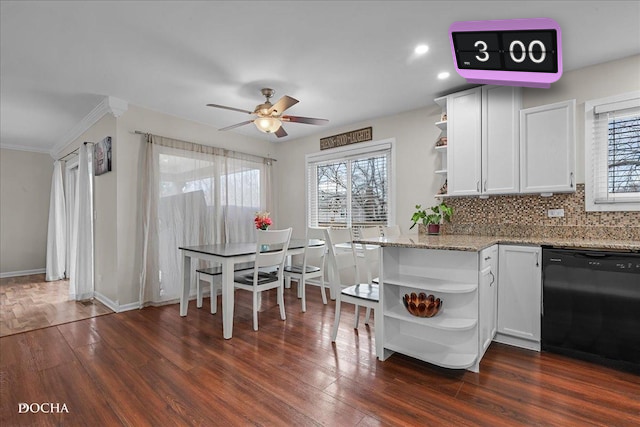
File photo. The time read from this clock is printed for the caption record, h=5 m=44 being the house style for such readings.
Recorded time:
h=3 m=0
